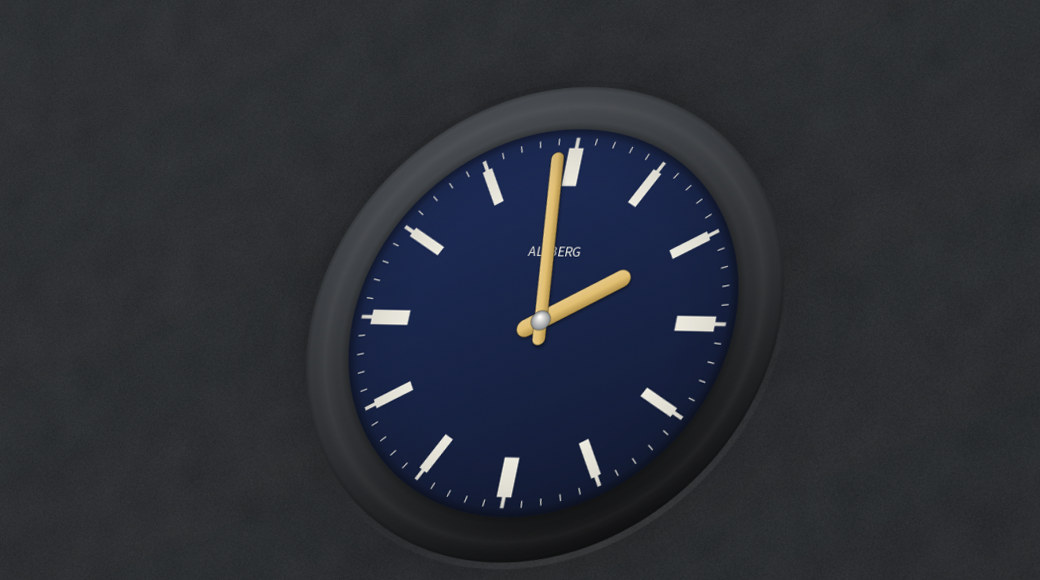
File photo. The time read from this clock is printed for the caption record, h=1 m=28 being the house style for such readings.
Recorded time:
h=1 m=59
